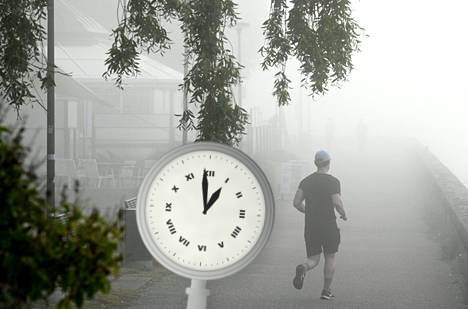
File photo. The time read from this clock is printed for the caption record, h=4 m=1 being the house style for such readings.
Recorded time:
h=12 m=59
